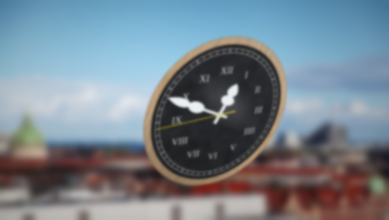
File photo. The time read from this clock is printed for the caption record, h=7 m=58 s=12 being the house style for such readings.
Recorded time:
h=12 m=48 s=44
